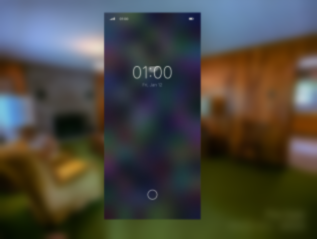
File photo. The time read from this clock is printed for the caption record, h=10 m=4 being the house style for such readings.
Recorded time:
h=1 m=0
